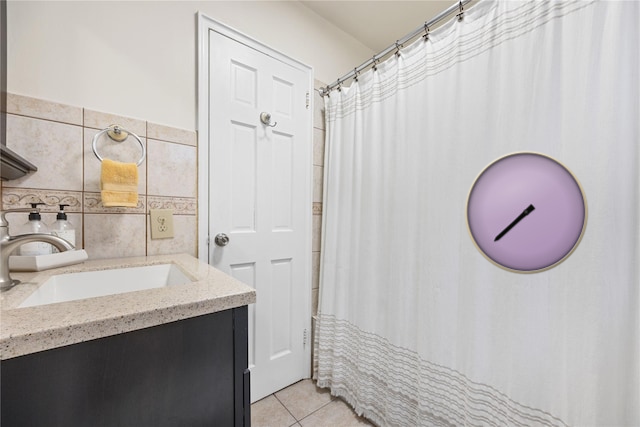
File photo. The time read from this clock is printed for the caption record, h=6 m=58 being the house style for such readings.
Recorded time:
h=7 m=38
